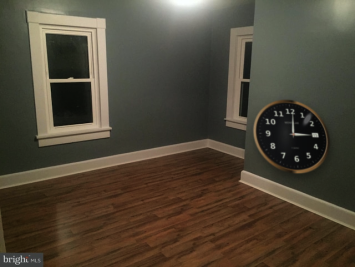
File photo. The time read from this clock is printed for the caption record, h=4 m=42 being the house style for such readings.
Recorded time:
h=3 m=1
